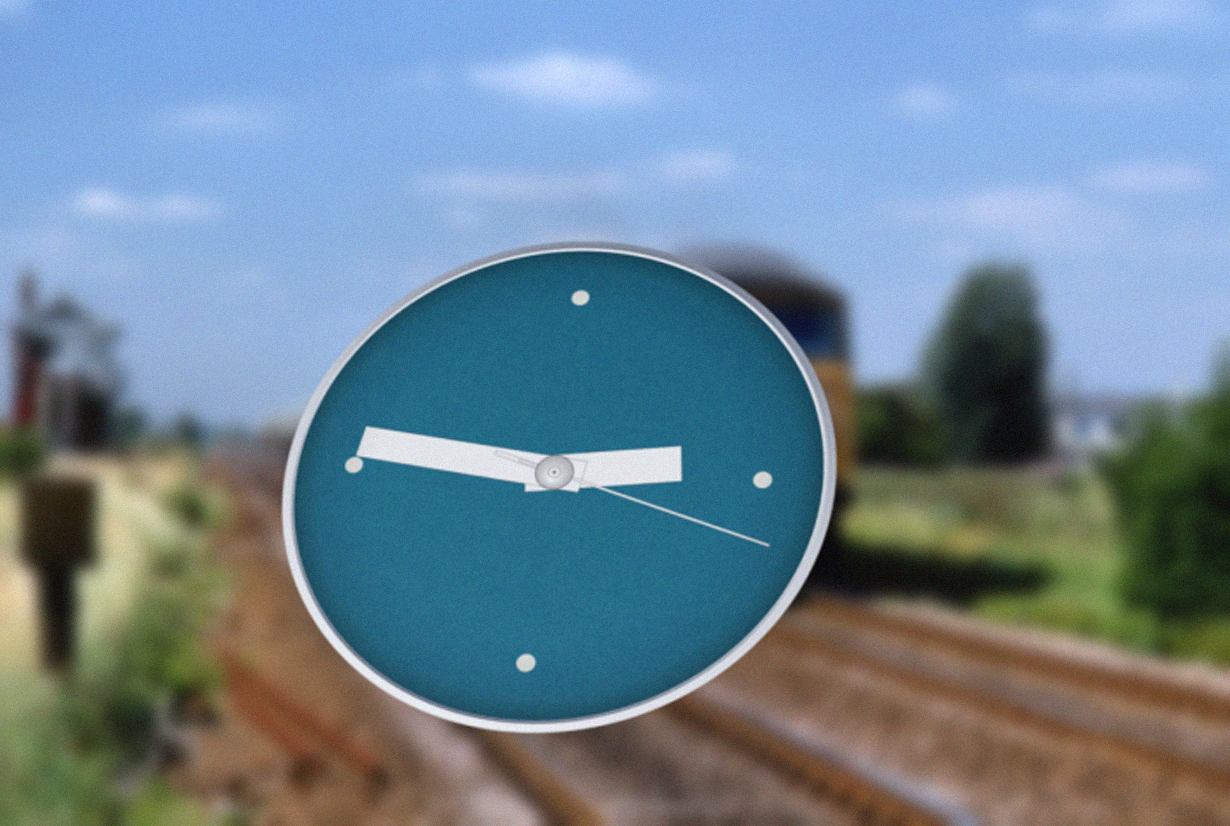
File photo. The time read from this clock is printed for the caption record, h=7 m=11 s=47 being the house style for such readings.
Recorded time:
h=2 m=46 s=18
